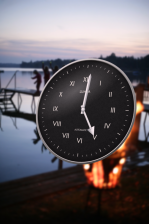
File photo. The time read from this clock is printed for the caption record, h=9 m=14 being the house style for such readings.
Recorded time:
h=5 m=1
